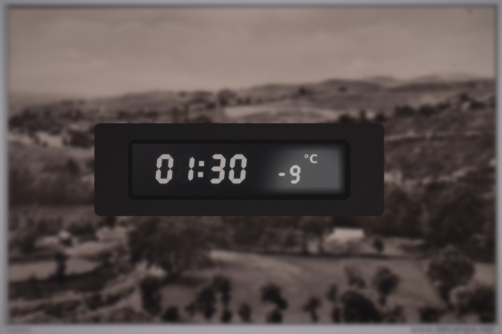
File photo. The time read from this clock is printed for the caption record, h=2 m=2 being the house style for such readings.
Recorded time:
h=1 m=30
